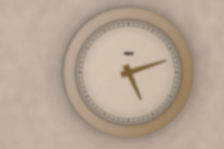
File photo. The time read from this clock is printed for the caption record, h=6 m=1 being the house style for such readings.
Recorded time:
h=5 m=12
